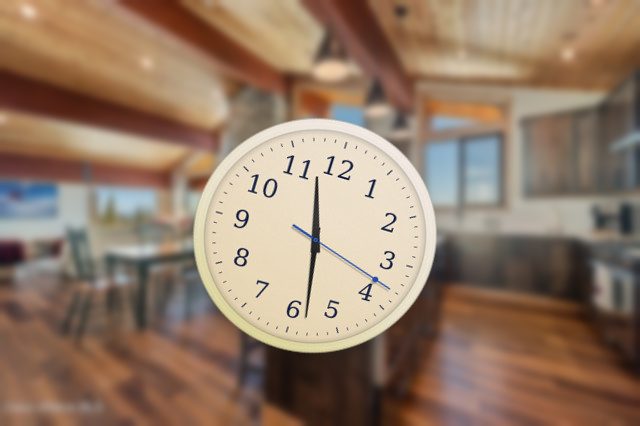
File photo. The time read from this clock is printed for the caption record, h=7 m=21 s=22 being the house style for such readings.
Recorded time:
h=11 m=28 s=18
